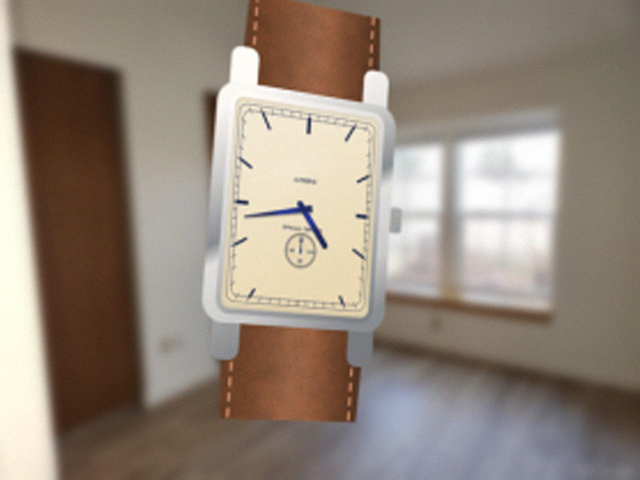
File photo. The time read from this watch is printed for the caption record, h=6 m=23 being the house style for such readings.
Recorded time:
h=4 m=43
